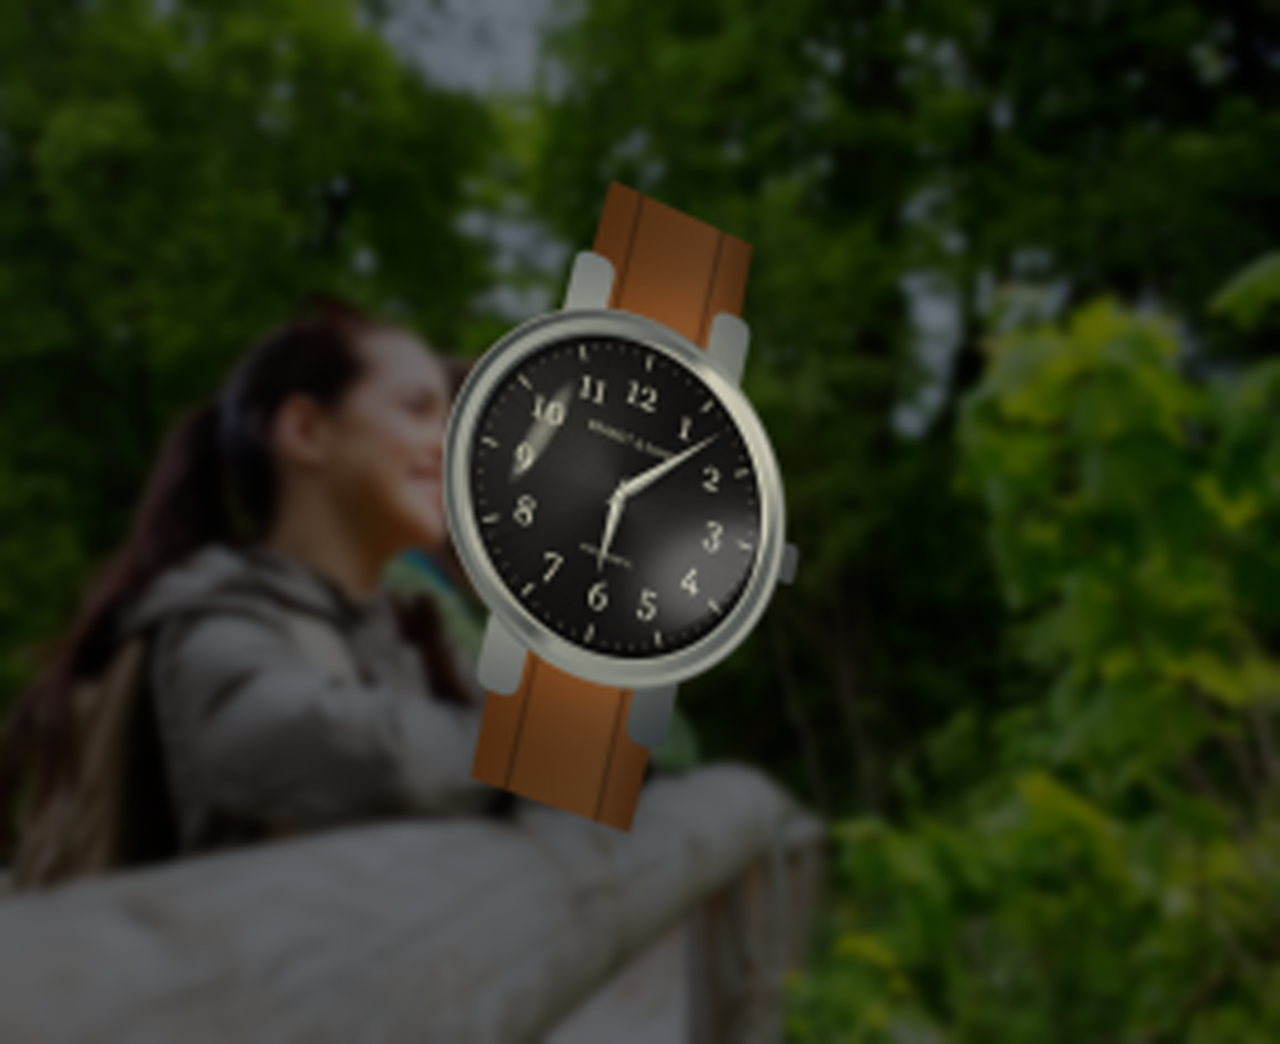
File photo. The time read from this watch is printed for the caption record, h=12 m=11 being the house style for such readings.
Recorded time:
h=6 m=7
